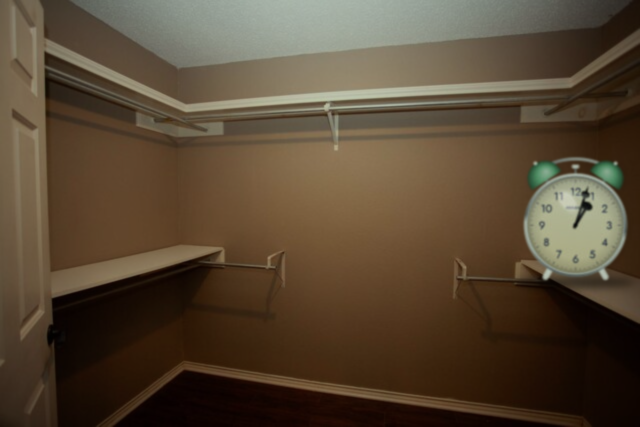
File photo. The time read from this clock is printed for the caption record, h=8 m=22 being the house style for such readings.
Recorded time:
h=1 m=3
